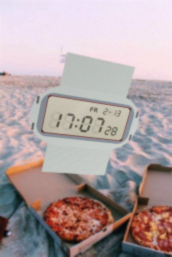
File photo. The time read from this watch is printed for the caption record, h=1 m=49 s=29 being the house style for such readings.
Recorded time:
h=17 m=7 s=28
